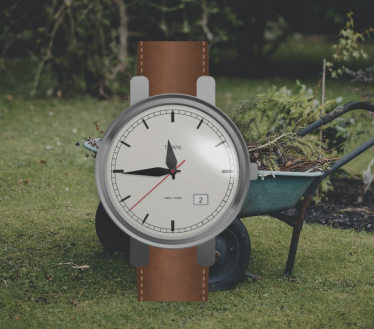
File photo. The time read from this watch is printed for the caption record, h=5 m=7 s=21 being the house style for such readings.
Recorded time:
h=11 m=44 s=38
